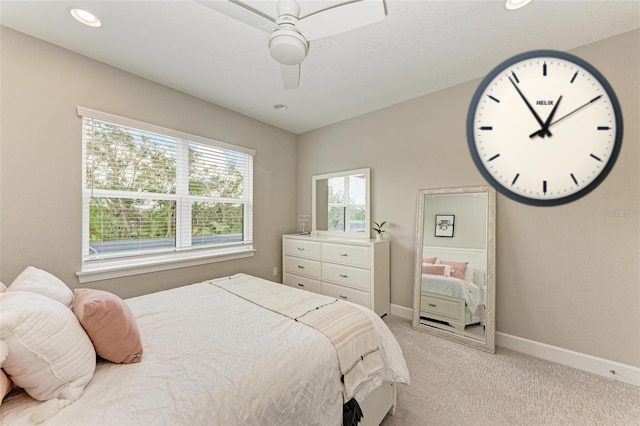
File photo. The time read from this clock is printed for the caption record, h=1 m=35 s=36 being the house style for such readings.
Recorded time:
h=12 m=54 s=10
